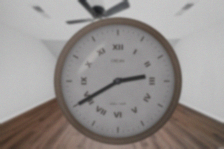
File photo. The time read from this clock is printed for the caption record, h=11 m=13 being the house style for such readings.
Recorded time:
h=2 m=40
